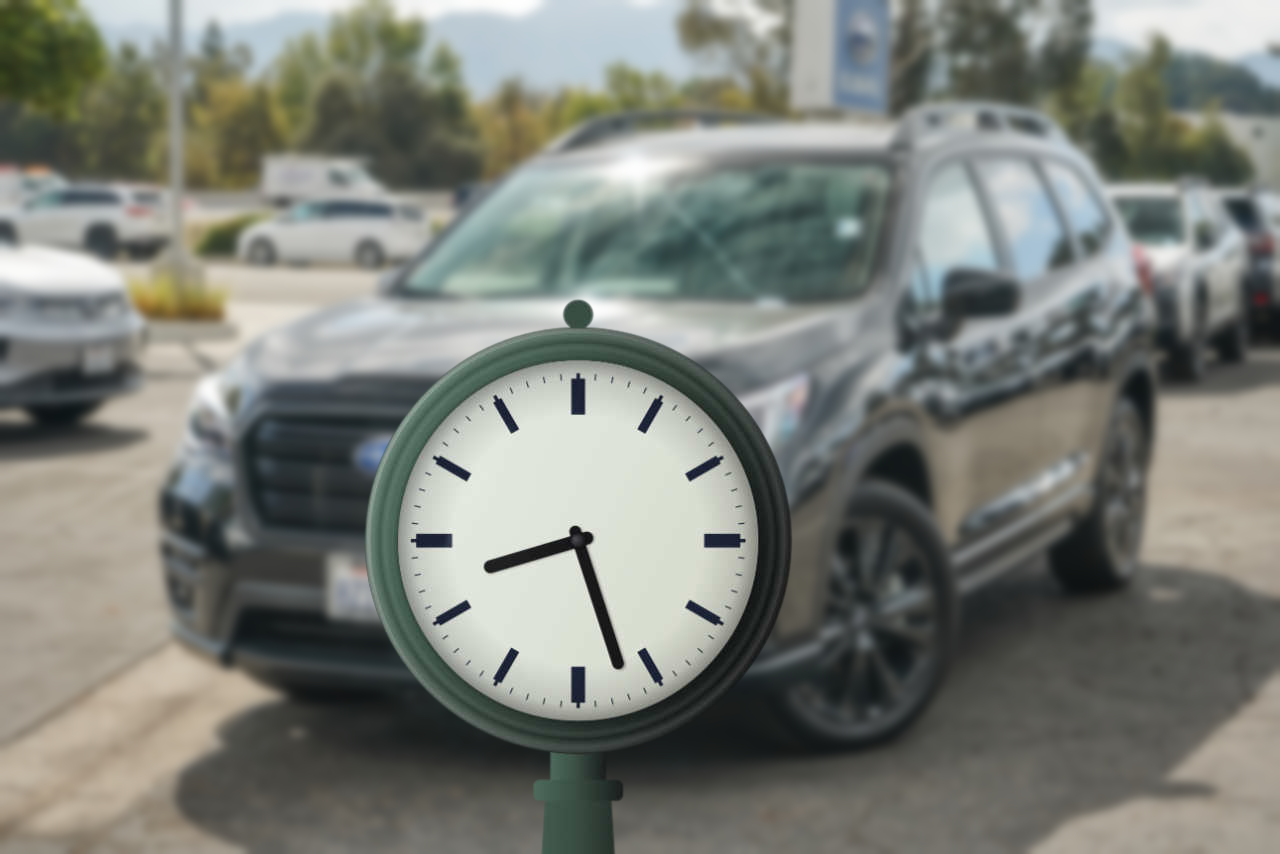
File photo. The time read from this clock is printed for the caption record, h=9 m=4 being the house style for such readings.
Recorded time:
h=8 m=27
